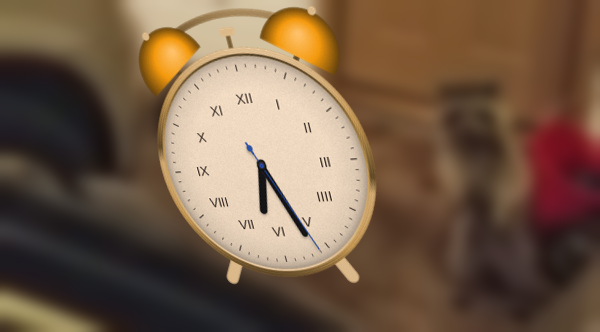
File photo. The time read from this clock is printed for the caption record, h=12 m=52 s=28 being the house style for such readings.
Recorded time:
h=6 m=26 s=26
